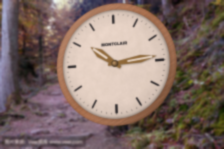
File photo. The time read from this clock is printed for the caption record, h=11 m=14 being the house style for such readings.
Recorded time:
h=10 m=14
